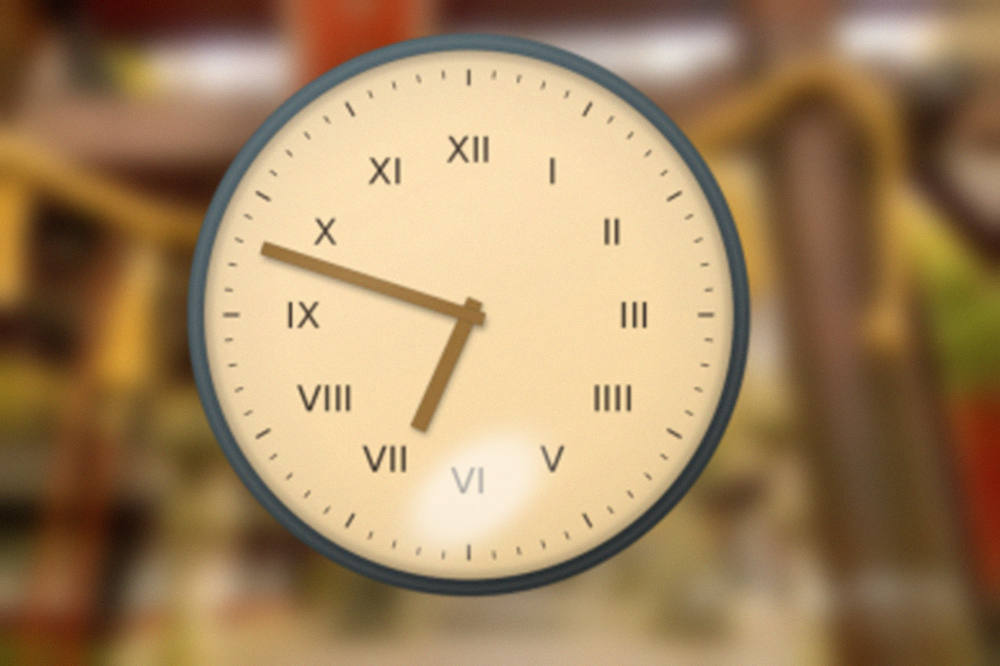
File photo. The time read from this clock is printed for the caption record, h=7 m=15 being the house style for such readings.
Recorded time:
h=6 m=48
